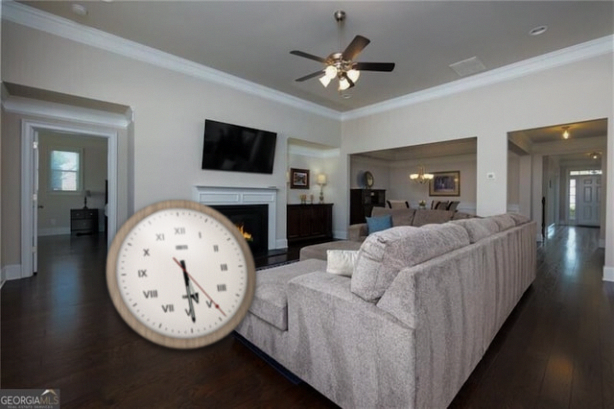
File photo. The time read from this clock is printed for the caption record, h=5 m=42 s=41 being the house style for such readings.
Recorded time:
h=5 m=29 s=24
